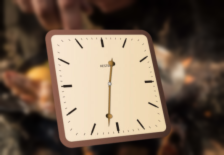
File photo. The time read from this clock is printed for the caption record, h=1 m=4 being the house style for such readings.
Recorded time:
h=12 m=32
